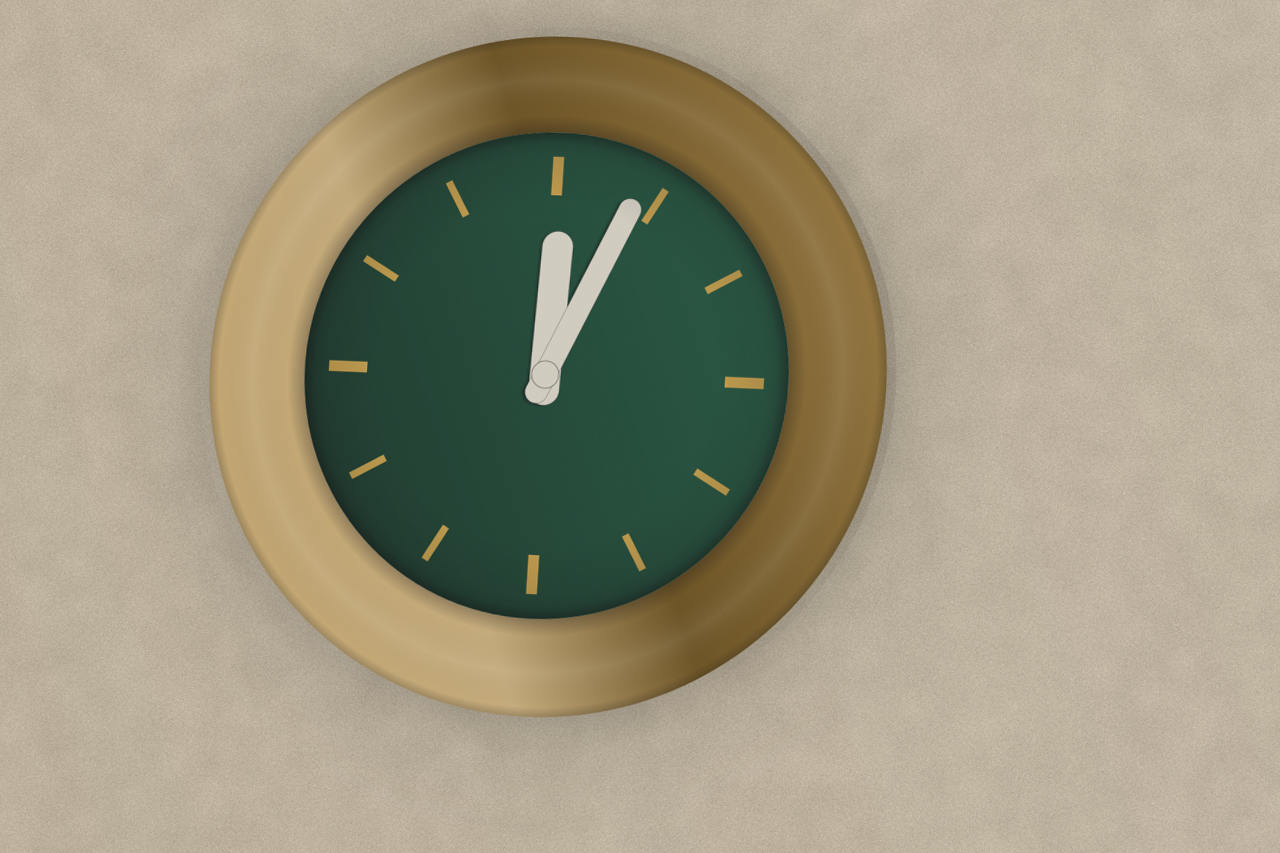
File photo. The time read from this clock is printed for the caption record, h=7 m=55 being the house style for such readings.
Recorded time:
h=12 m=4
